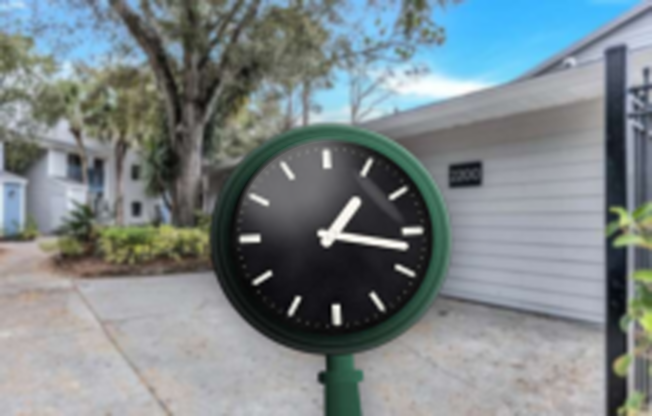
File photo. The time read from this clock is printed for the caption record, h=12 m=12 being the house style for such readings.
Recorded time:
h=1 m=17
